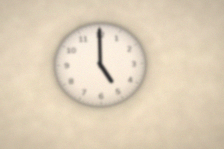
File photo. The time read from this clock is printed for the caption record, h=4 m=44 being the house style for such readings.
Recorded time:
h=5 m=0
